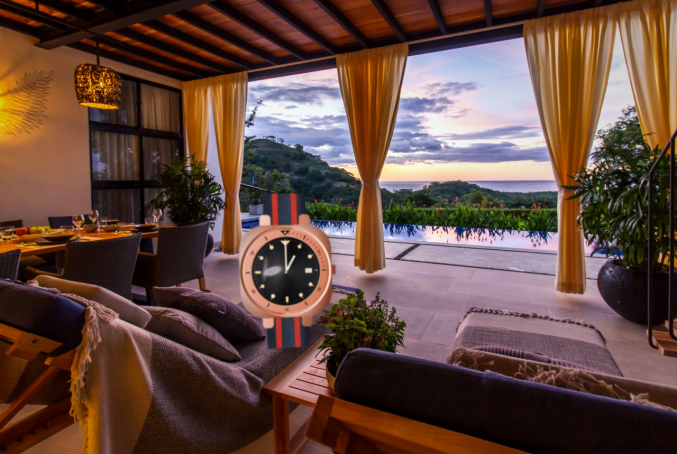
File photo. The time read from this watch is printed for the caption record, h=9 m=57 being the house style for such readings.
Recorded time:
h=1 m=0
